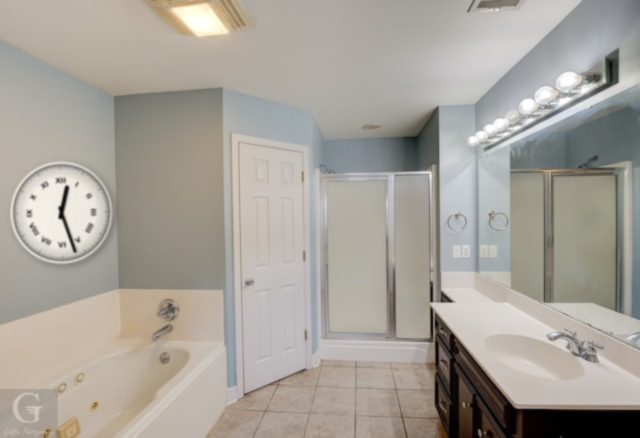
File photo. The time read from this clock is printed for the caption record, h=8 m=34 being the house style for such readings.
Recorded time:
h=12 m=27
